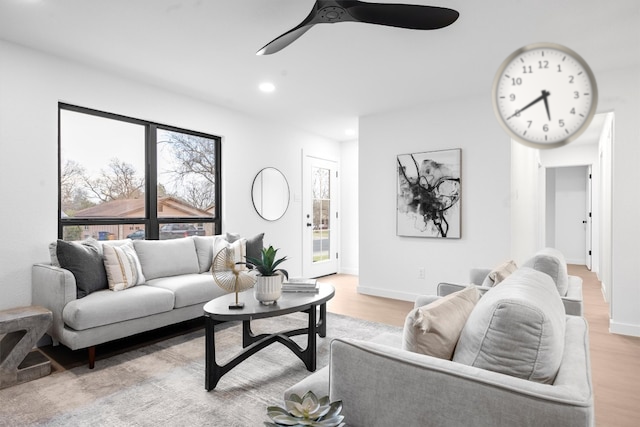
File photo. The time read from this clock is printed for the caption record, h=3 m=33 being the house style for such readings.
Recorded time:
h=5 m=40
